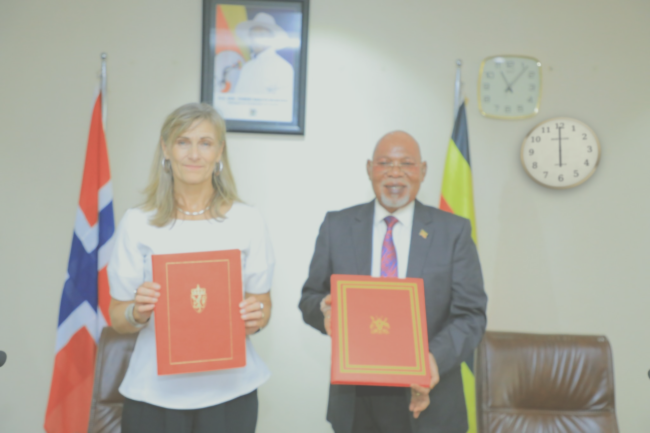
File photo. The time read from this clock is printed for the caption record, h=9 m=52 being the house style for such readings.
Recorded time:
h=6 m=0
